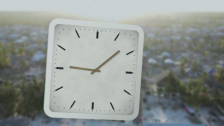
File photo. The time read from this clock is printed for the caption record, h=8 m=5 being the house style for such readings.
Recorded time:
h=9 m=8
